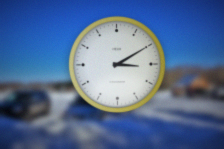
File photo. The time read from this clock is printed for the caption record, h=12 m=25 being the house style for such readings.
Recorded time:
h=3 m=10
